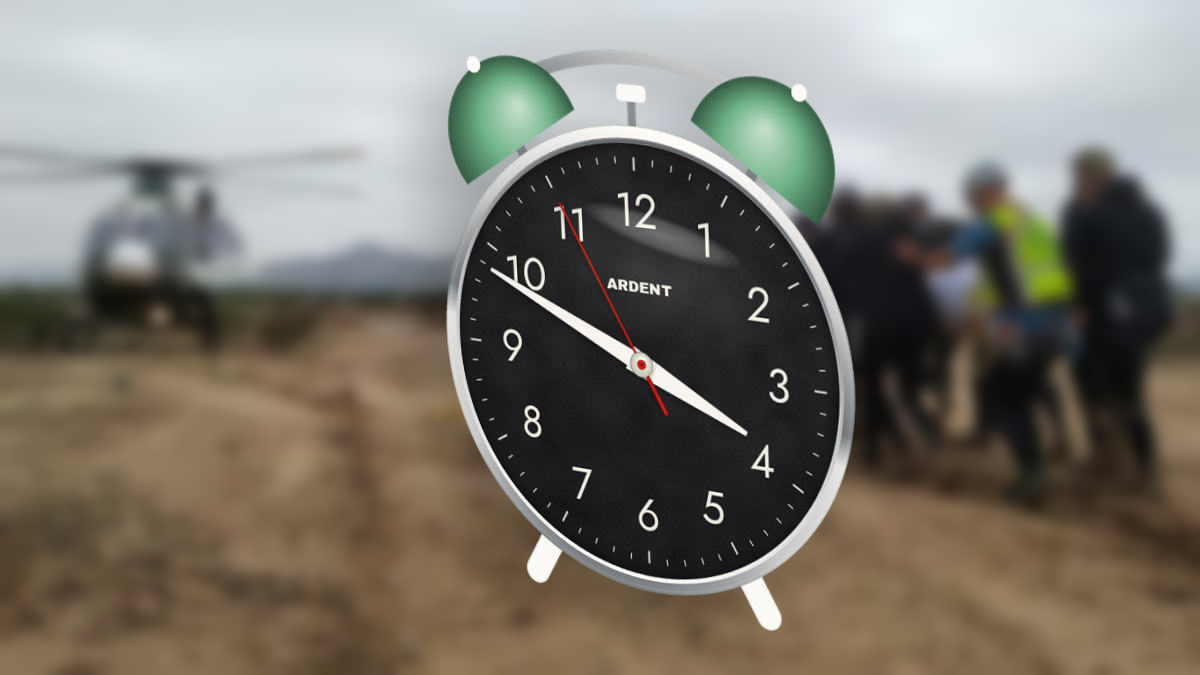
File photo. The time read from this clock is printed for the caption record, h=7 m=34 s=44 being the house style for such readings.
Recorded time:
h=3 m=48 s=55
